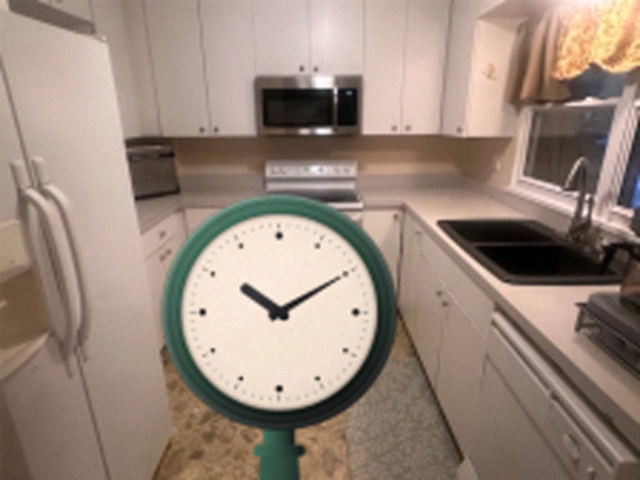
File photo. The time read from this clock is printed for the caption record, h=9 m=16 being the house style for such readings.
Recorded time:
h=10 m=10
